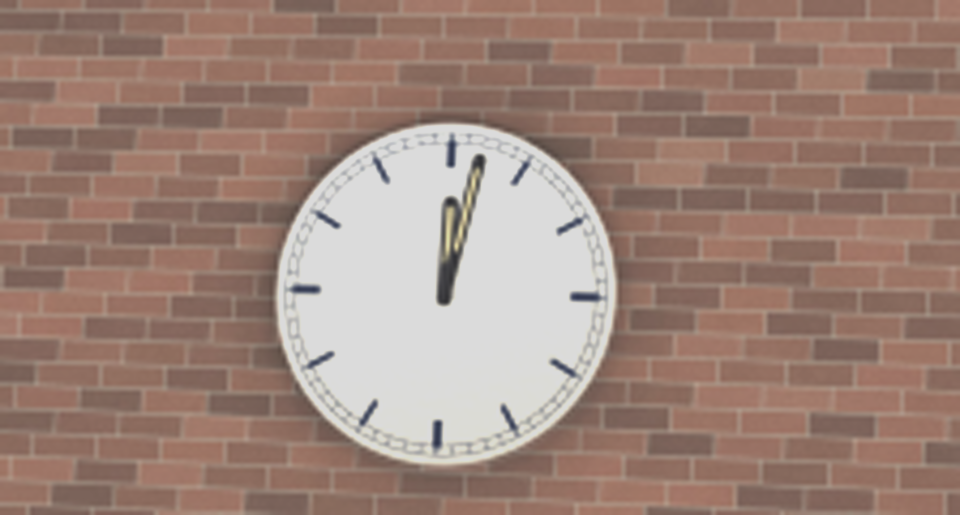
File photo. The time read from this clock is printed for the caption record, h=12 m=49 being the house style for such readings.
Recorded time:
h=12 m=2
